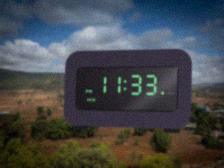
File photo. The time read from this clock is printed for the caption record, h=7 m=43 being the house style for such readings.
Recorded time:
h=11 m=33
